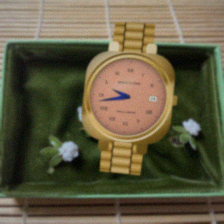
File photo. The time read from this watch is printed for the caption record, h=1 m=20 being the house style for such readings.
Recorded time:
h=9 m=43
